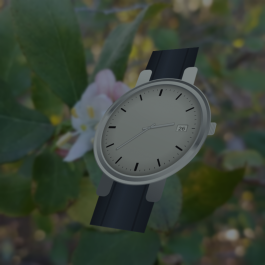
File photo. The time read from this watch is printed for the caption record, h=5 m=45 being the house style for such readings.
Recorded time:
h=2 m=38
